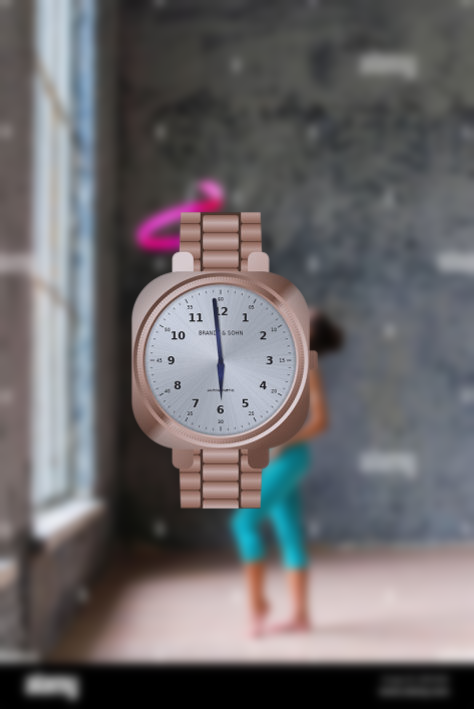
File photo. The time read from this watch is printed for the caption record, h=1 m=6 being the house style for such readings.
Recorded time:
h=5 m=59
